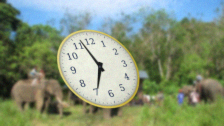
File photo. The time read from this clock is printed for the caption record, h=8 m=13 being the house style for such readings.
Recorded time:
h=6 m=57
